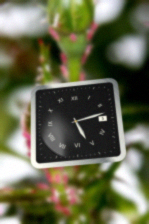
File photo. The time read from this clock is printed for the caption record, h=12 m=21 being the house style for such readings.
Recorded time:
h=5 m=13
